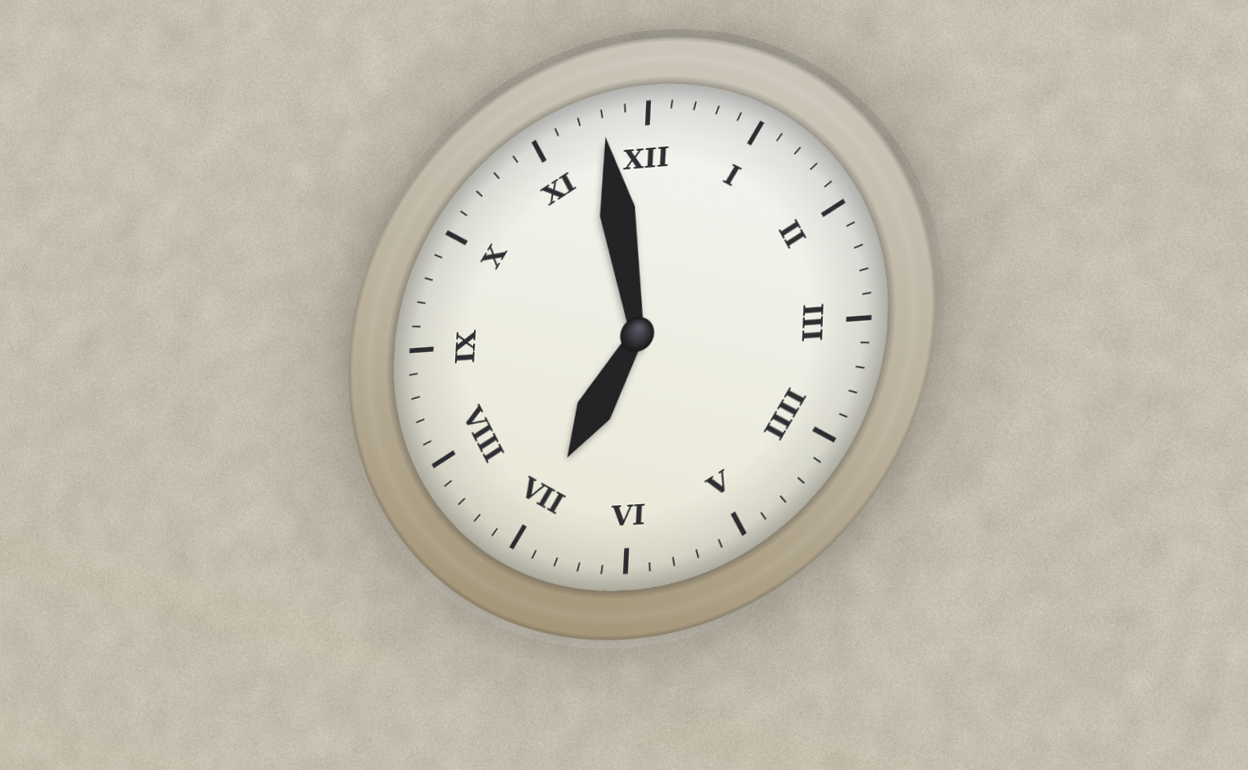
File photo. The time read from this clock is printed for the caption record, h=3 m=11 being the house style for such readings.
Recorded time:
h=6 m=58
